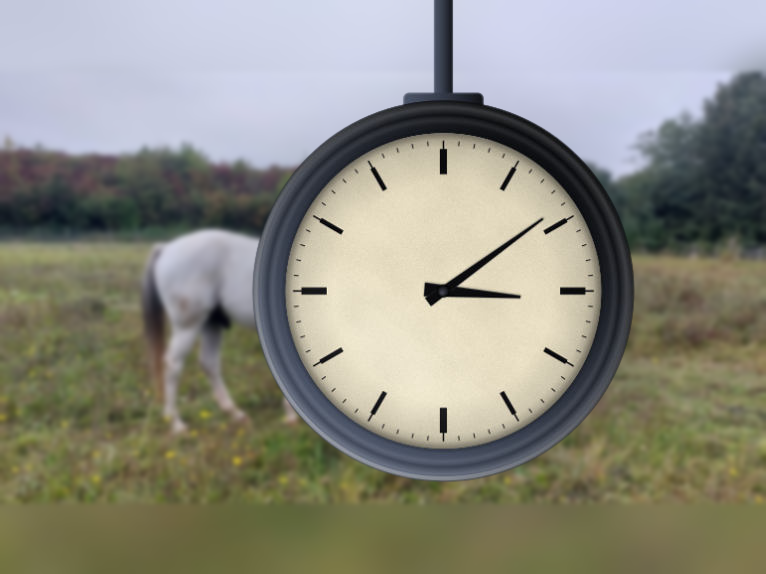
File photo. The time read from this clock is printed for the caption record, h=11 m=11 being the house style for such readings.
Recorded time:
h=3 m=9
